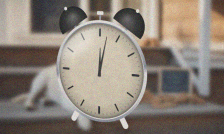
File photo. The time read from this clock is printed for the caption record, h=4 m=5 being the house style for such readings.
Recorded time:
h=12 m=2
